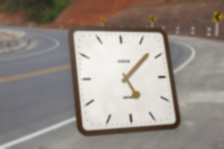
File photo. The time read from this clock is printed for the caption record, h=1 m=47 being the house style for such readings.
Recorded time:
h=5 m=8
